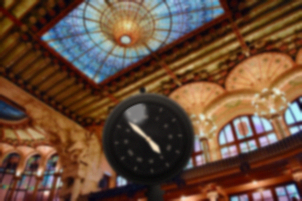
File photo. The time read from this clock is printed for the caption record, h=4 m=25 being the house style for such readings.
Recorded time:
h=4 m=53
